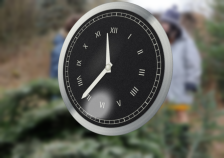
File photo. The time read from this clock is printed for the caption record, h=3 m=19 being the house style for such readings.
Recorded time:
h=11 m=36
